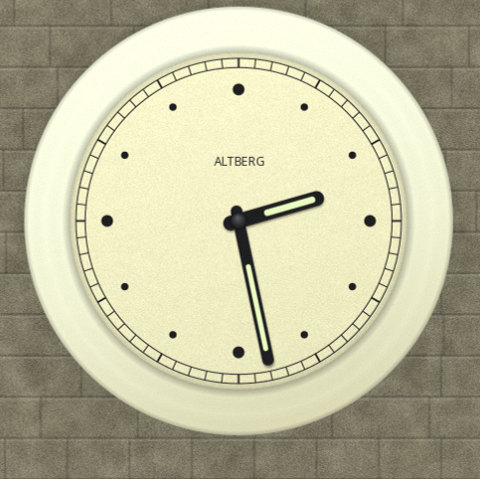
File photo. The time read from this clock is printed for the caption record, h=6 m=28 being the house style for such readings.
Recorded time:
h=2 m=28
